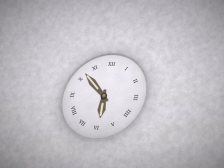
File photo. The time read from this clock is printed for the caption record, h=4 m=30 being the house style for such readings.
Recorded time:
h=5 m=52
